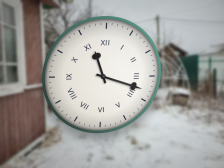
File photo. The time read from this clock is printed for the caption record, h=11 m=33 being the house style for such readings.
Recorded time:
h=11 m=18
